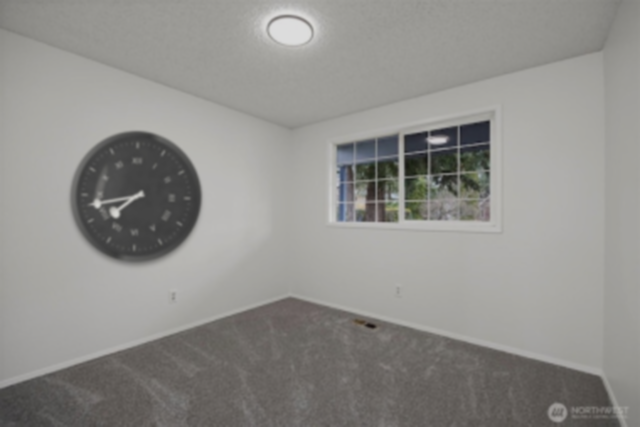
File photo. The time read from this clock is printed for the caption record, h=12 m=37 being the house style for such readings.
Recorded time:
h=7 m=43
